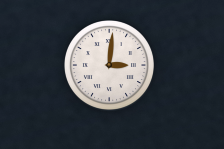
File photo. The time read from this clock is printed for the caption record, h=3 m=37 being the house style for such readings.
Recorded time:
h=3 m=1
